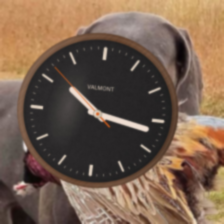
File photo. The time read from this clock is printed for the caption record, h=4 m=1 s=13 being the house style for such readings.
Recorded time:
h=10 m=16 s=52
